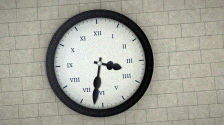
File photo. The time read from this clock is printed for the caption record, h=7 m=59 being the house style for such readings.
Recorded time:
h=3 m=32
